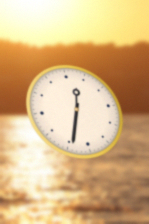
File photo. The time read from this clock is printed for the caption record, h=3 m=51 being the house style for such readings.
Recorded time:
h=12 m=34
